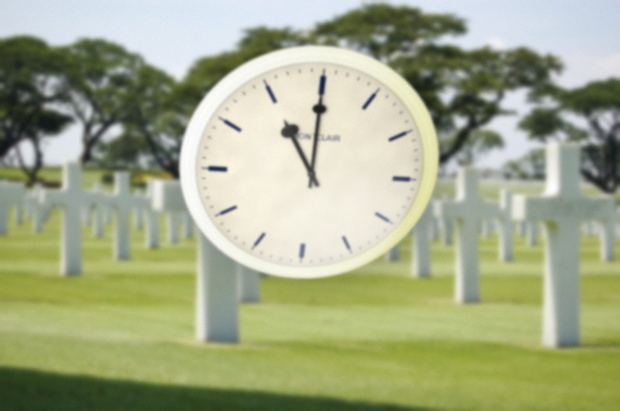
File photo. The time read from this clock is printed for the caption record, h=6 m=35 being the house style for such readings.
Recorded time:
h=11 m=0
